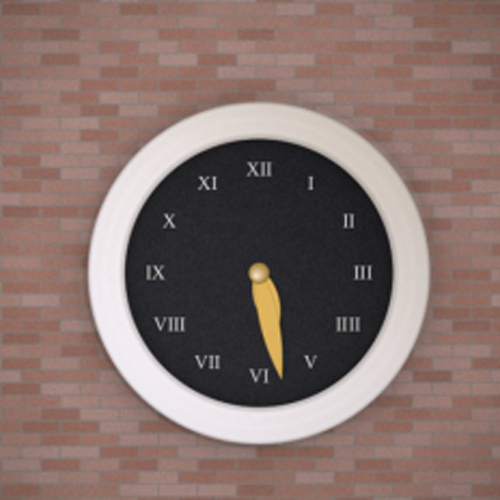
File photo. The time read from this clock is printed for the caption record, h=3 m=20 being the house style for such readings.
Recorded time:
h=5 m=28
